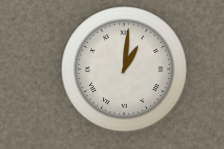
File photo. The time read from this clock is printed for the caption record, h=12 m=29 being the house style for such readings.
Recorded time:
h=1 m=1
